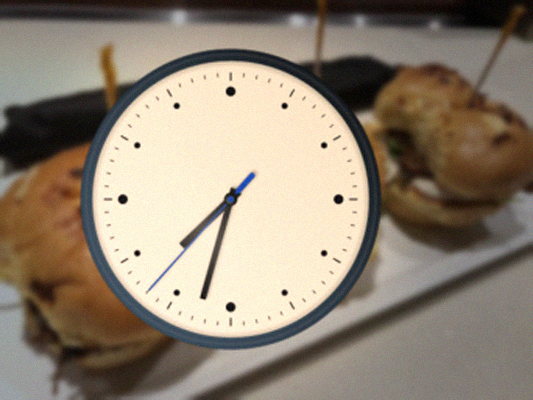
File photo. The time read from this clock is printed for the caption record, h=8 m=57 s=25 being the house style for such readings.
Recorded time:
h=7 m=32 s=37
